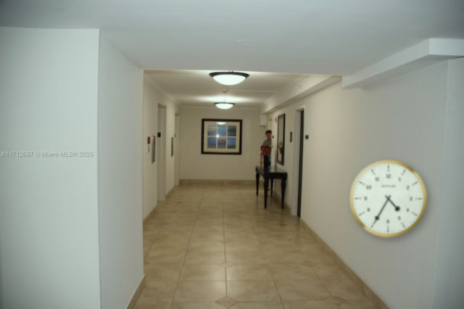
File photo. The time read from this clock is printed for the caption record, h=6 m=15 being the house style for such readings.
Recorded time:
h=4 m=35
